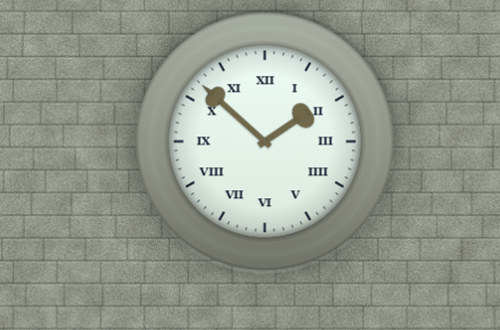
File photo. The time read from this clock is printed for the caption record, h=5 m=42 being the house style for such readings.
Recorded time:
h=1 m=52
